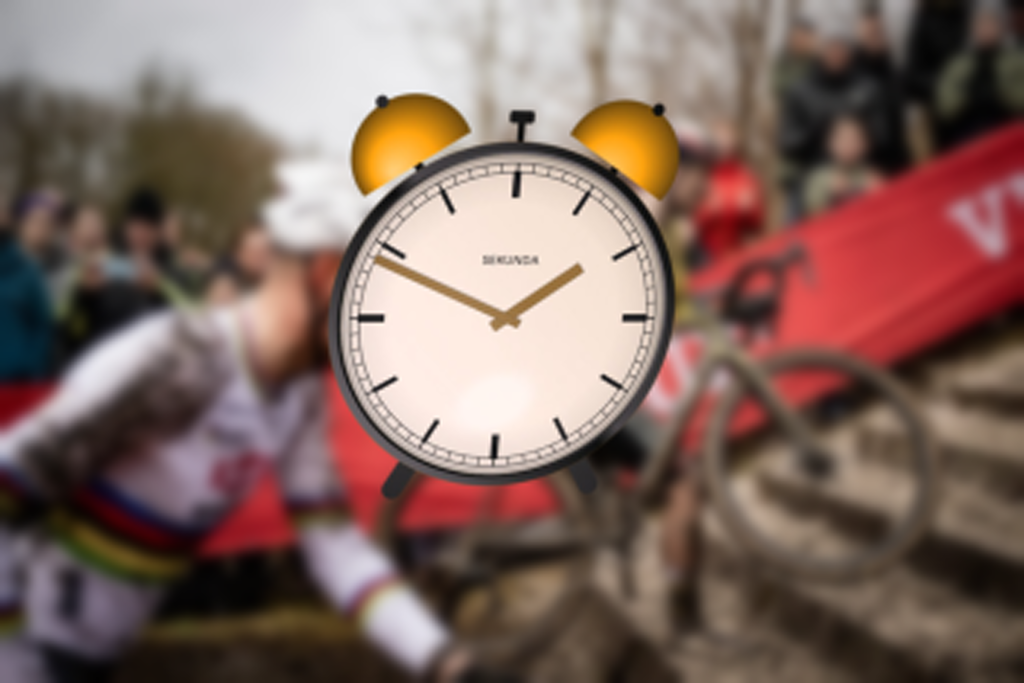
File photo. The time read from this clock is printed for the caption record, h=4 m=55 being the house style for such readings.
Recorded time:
h=1 m=49
